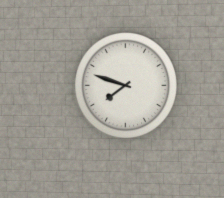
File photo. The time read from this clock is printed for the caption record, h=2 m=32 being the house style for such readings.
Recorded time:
h=7 m=48
